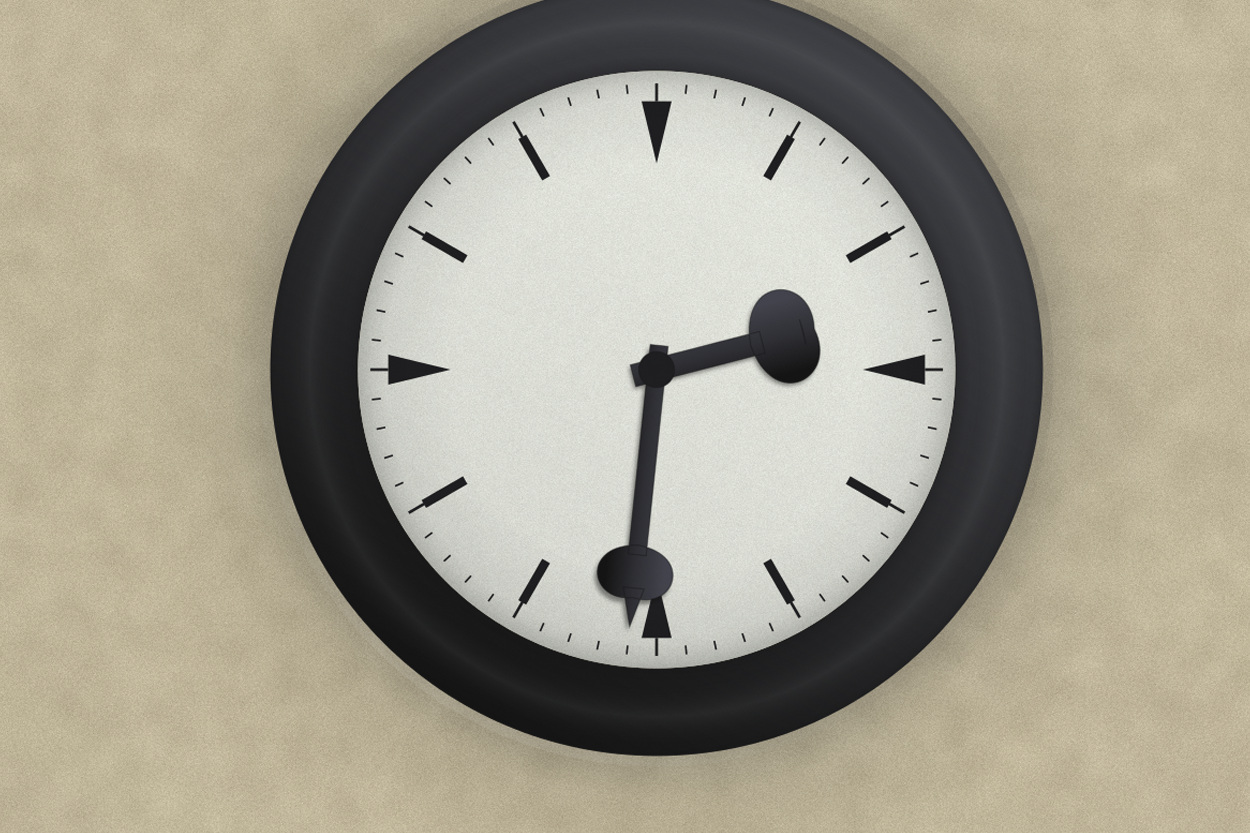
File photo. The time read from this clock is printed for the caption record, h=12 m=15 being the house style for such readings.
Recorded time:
h=2 m=31
